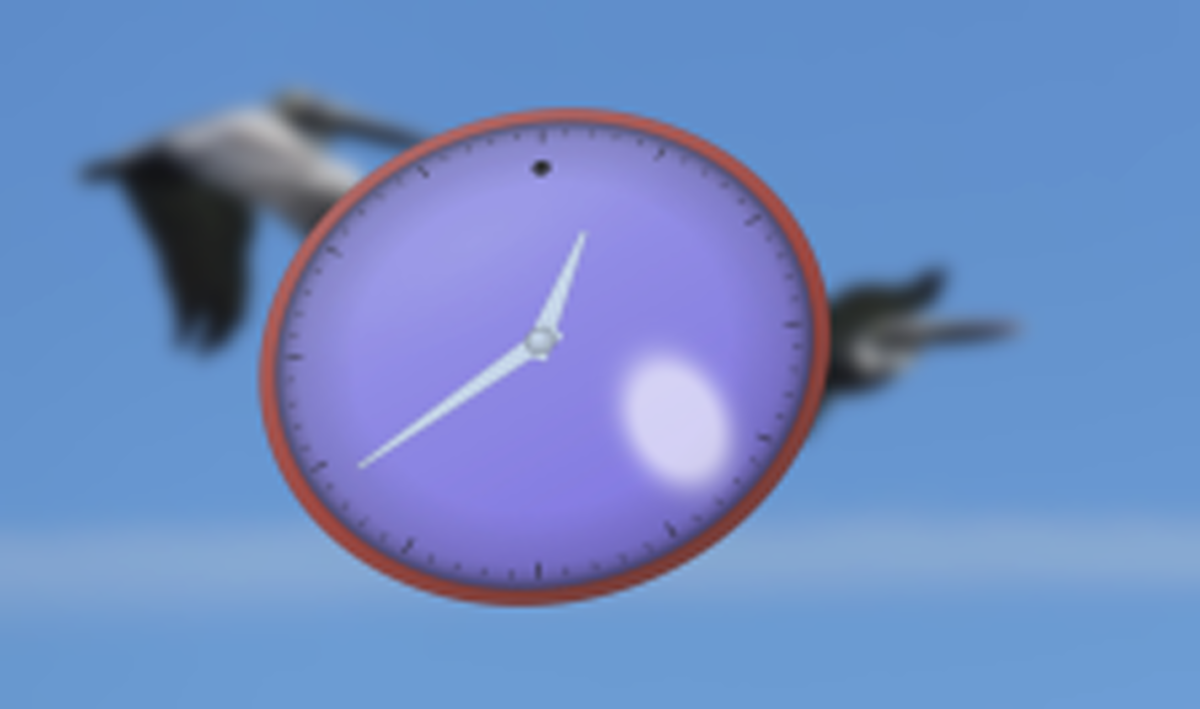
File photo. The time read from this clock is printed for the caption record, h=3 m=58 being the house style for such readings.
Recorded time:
h=12 m=39
